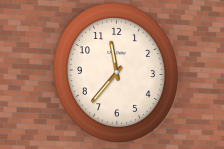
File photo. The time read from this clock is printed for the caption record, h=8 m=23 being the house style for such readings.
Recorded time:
h=11 m=37
